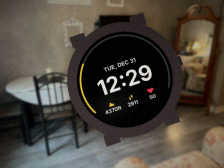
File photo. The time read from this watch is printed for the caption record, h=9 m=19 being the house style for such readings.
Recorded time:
h=12 m=29
